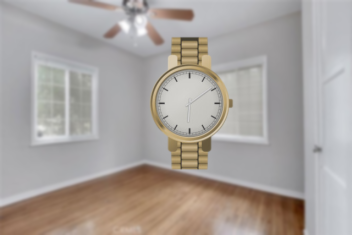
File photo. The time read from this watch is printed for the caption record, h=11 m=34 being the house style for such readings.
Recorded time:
h=6 m=9
